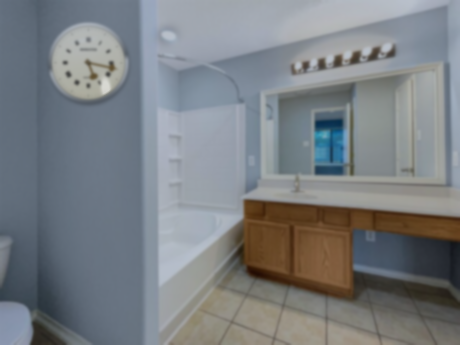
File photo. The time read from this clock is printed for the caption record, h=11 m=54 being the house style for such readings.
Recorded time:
h=5 m=17
